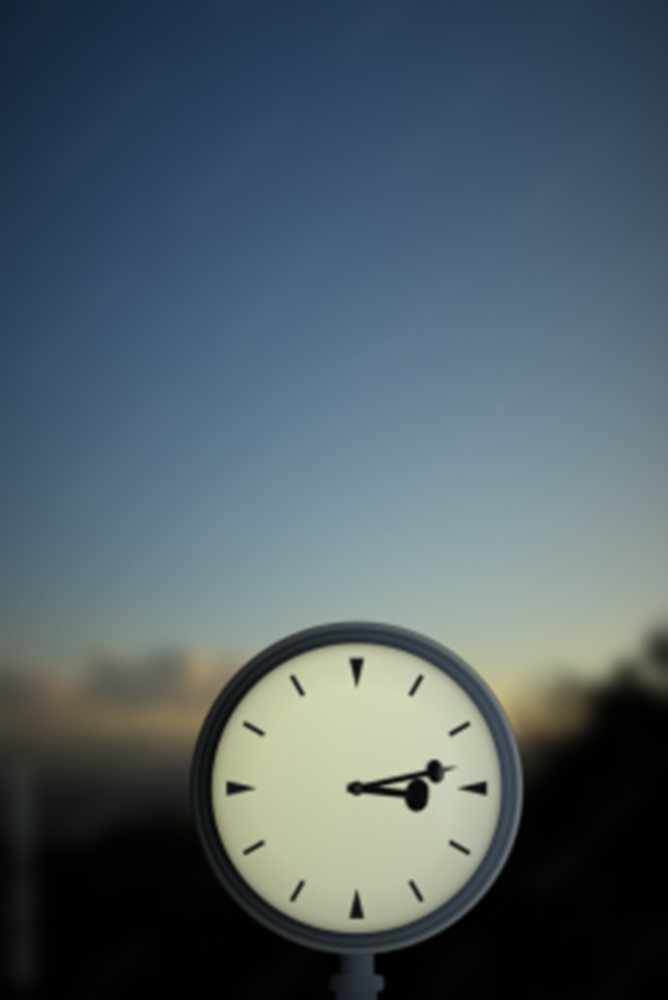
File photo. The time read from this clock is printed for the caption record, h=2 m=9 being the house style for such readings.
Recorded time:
h=3 m=13
